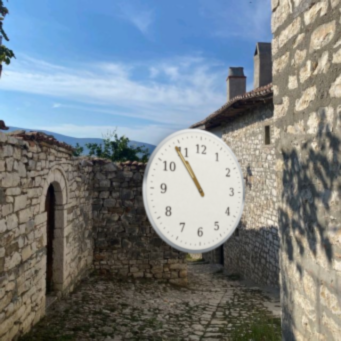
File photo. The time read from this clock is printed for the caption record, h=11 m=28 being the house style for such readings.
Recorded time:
h=10 m=54
